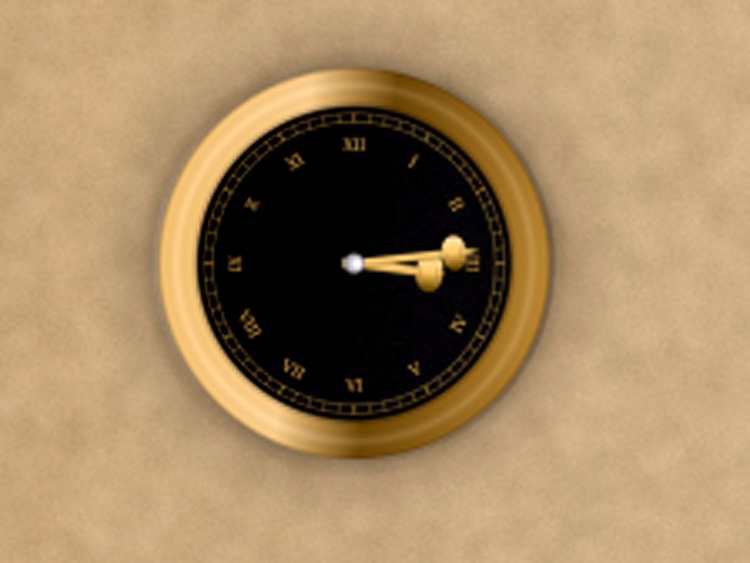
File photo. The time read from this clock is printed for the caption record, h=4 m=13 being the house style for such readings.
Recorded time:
h=3 m=14
